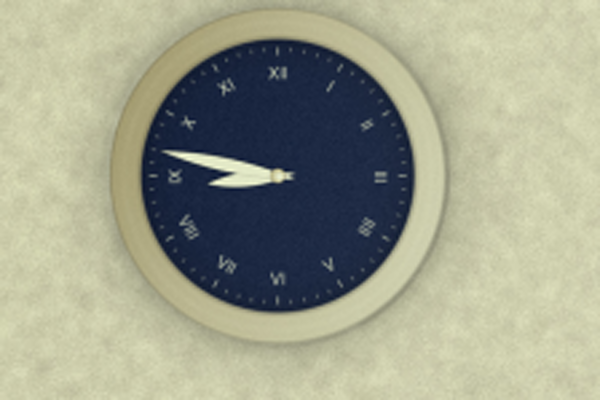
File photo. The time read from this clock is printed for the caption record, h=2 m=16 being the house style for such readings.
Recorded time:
h=8 m=47
